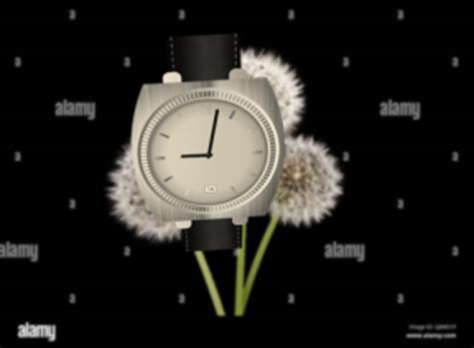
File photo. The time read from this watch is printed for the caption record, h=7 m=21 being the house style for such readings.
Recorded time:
h=9 m=2
